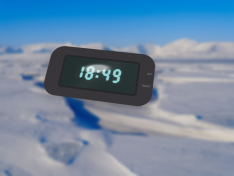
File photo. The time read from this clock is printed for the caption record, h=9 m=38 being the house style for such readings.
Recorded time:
h=18 m=49
